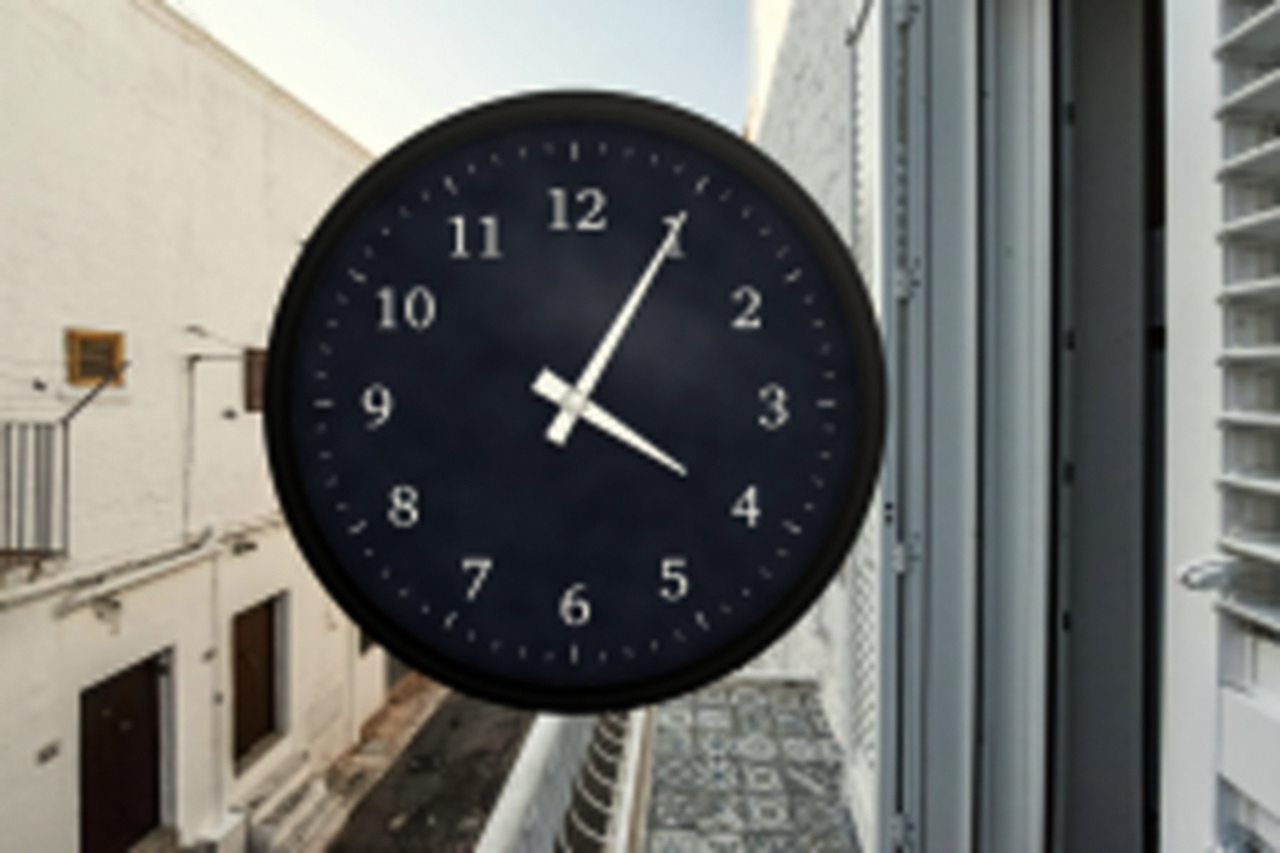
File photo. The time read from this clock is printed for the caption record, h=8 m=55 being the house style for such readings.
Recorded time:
h=4 m=5
